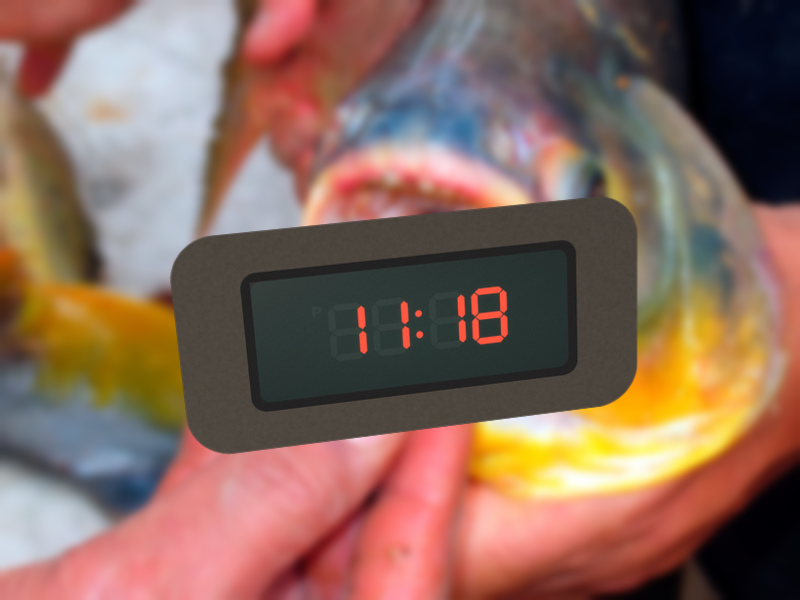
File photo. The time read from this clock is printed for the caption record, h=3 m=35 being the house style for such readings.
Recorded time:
h=11 m=18
